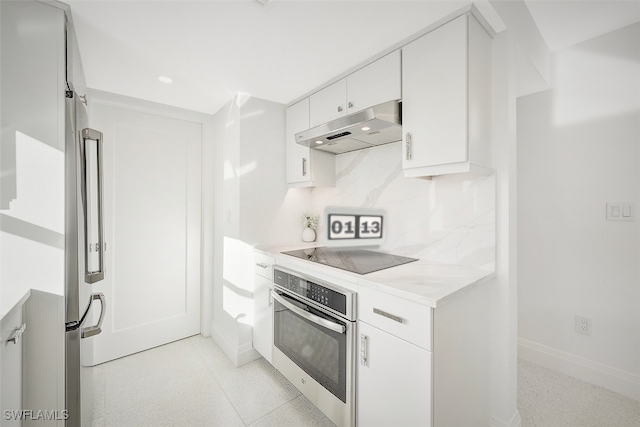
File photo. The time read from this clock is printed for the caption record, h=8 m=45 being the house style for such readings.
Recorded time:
h=1 m=13
